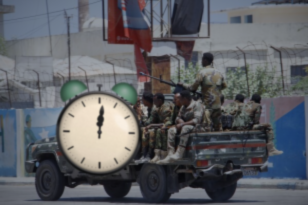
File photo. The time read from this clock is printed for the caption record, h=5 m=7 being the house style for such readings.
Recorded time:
h=12 m=1
